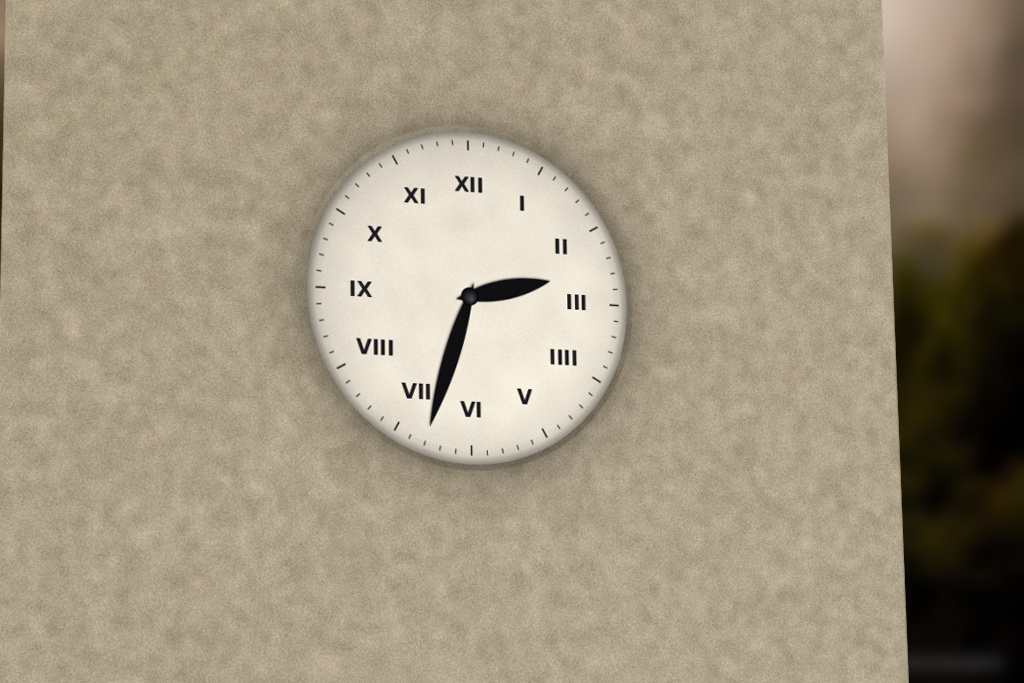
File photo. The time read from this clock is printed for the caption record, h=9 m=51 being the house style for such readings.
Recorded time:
h=2 m=33
